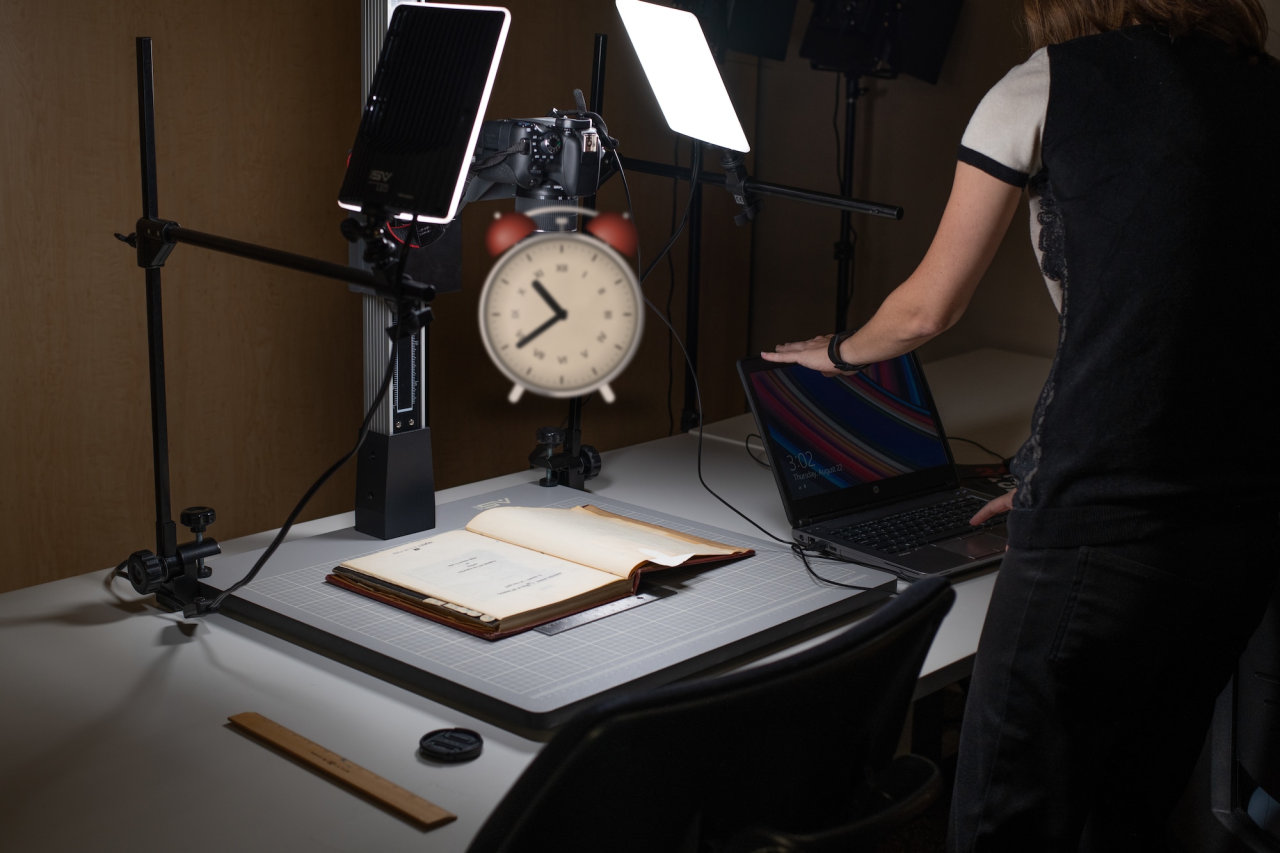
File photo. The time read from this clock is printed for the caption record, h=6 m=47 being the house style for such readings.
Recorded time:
h=10 m=39
